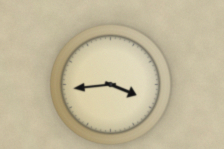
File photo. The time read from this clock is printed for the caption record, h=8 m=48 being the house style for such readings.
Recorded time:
h=3 m=44
